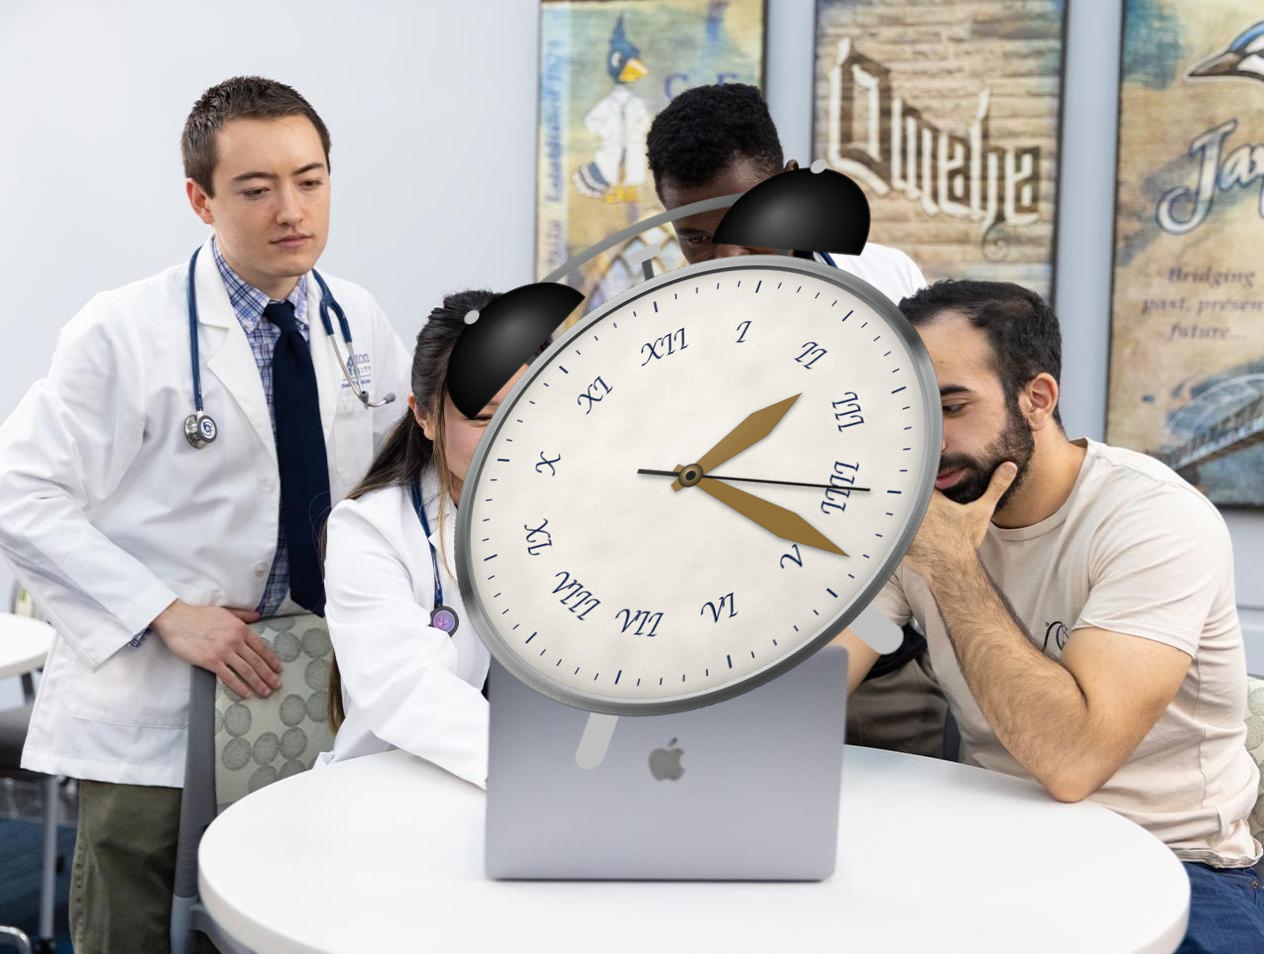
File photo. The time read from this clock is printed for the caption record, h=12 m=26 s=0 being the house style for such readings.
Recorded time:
h=2 m=23 s=20
